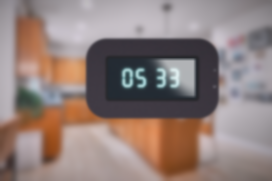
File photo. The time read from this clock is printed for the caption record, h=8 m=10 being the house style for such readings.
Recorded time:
h=5 m=33
